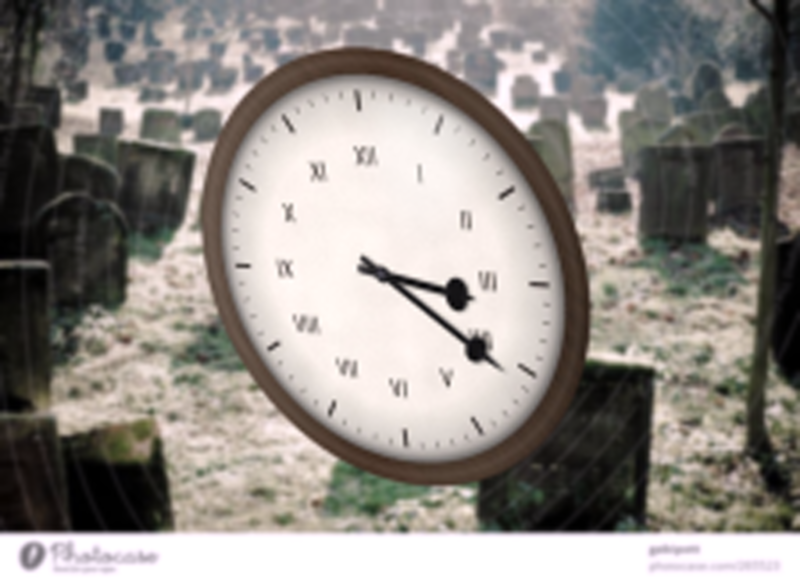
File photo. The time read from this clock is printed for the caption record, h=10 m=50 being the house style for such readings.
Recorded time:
h=3 m=21
